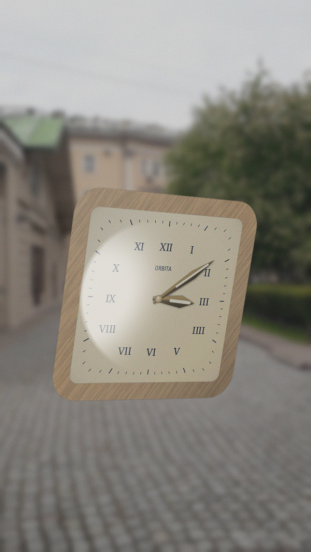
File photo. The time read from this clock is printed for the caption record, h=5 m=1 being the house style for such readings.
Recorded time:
h=3 m=9
